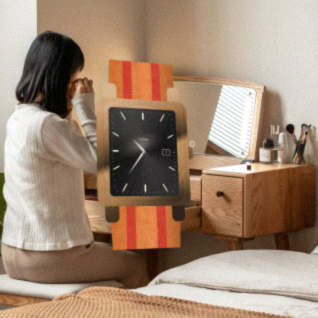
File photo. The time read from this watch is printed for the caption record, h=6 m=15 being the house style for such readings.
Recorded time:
h=10 m=36
